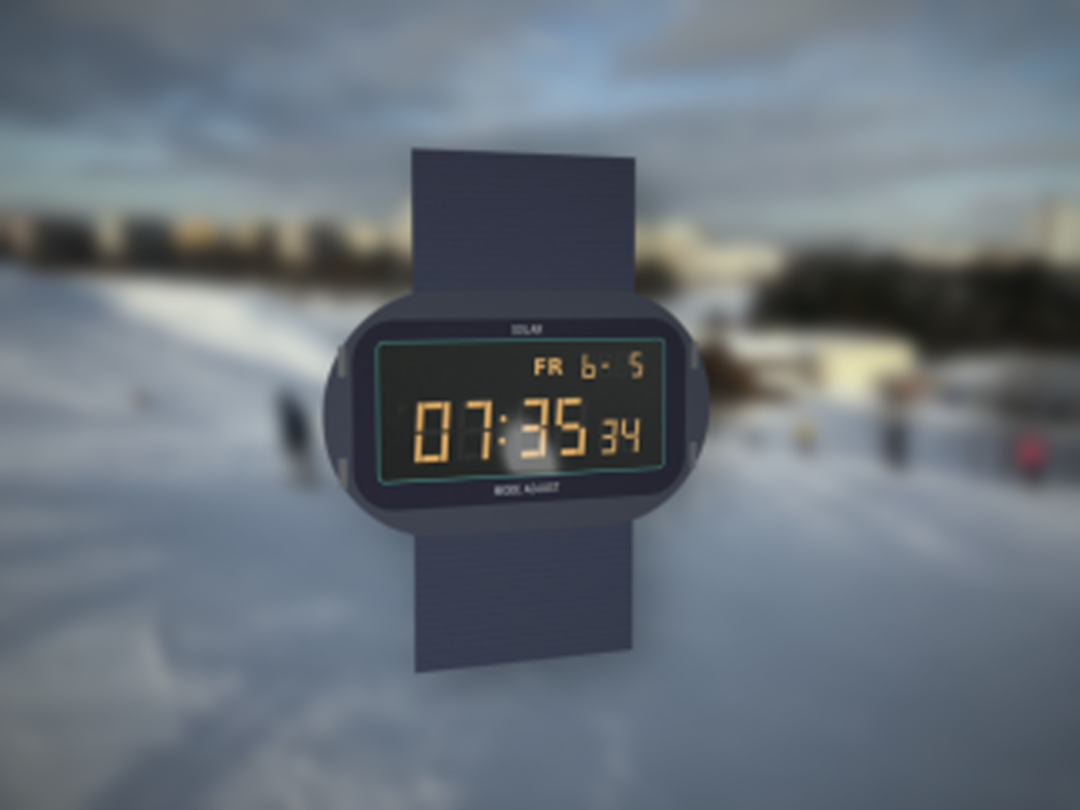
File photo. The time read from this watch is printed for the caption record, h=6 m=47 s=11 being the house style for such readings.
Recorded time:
h=7 m=35 s=34
